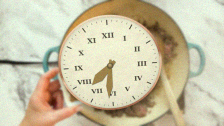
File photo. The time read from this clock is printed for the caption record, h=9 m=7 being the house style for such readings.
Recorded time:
h=7 m=31
